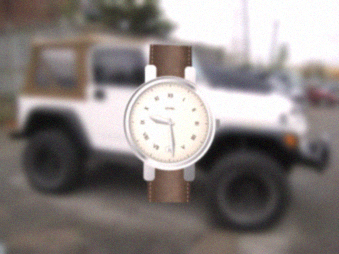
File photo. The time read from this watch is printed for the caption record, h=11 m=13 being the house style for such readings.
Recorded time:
h=9 m=29
